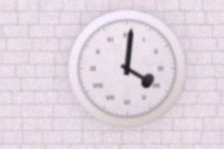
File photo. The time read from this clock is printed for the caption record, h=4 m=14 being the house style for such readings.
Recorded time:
h=4 m=1
